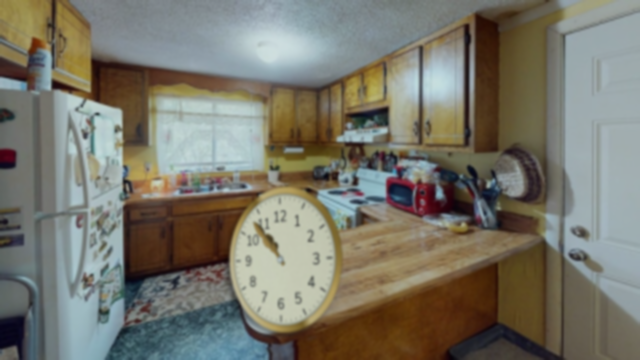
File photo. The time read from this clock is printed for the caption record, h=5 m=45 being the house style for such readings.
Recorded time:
h=10 m=53
